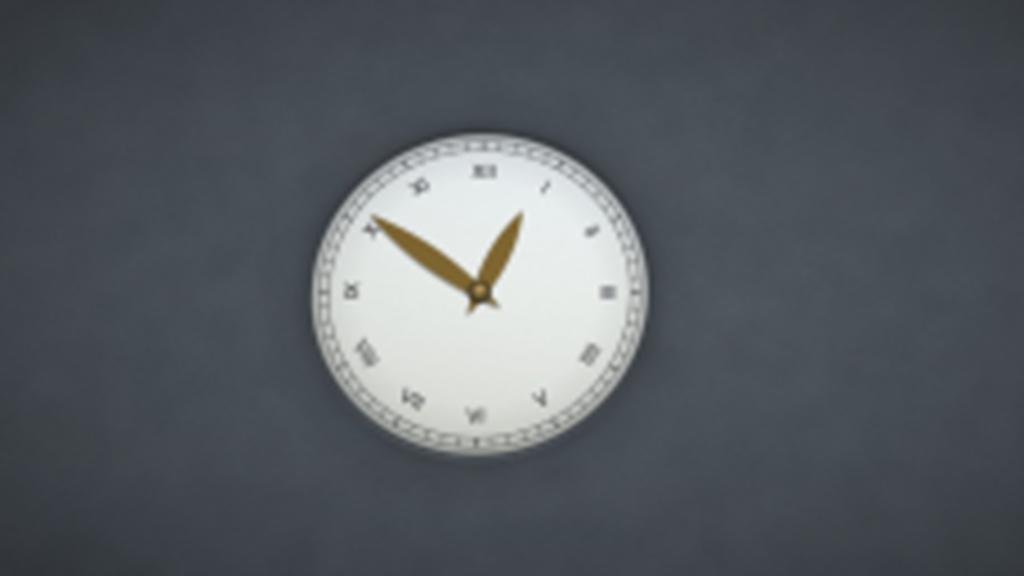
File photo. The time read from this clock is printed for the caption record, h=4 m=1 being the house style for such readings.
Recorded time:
h=12 m=51
